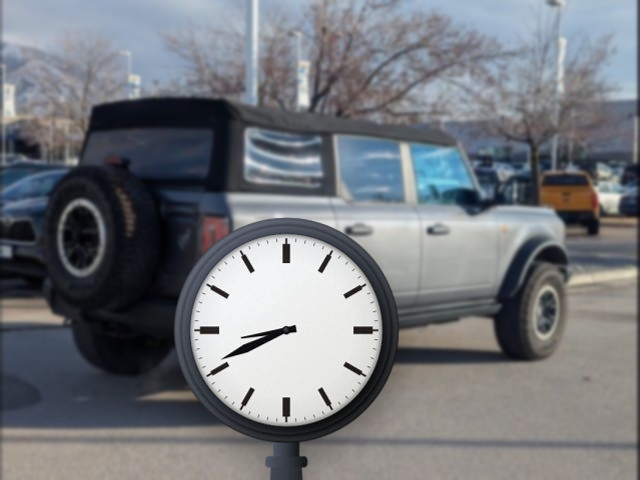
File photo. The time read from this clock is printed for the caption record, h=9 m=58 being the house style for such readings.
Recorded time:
h=8 m=41
